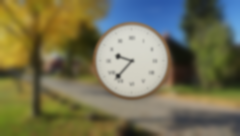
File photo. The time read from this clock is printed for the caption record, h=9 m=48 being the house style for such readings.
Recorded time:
h=9 m=37
